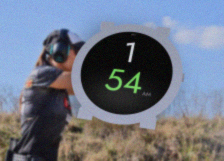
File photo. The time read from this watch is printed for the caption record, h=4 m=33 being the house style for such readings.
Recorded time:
h=1 m=54
